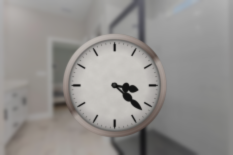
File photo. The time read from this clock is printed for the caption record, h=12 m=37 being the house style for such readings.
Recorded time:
h=3 m=22
